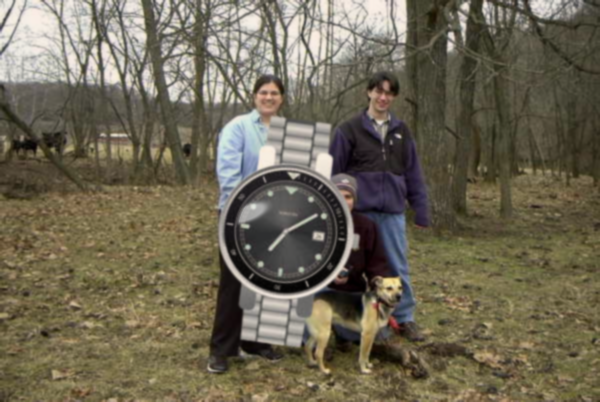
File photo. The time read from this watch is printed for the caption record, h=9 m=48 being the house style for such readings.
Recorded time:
h=7 m=9
